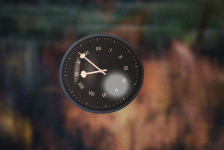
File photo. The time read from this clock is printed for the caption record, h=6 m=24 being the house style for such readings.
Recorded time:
h=8 m=53
